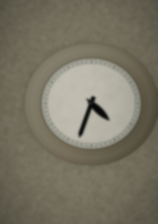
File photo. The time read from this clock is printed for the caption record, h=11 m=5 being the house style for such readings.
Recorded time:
h=4 m=33
